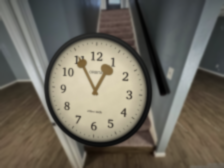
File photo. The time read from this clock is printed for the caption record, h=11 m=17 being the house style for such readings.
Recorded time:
h=12 m=55
